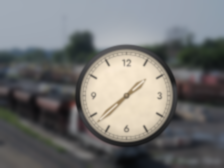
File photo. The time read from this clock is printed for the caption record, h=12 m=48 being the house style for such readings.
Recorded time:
h=1 m=38
